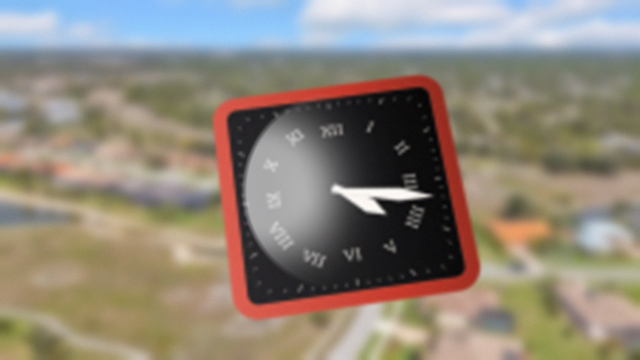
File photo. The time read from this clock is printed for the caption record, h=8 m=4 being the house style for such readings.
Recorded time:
h=4 m=17
